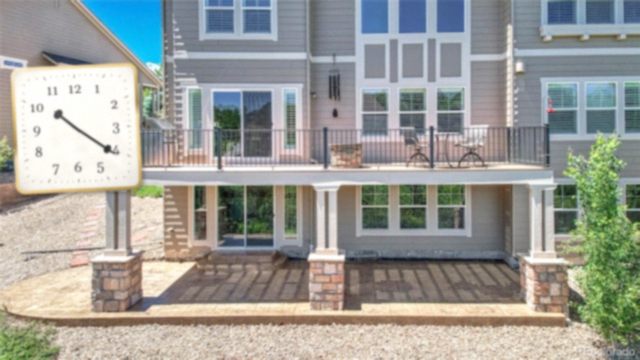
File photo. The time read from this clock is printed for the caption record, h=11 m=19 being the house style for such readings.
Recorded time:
h=10 m=21
